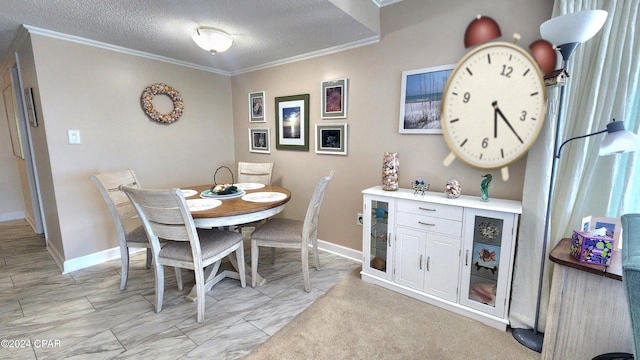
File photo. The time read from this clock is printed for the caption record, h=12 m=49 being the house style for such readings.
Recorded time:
h=5 m=20
